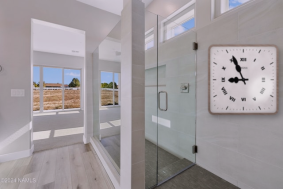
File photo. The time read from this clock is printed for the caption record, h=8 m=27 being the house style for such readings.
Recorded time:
h=8 m=56
